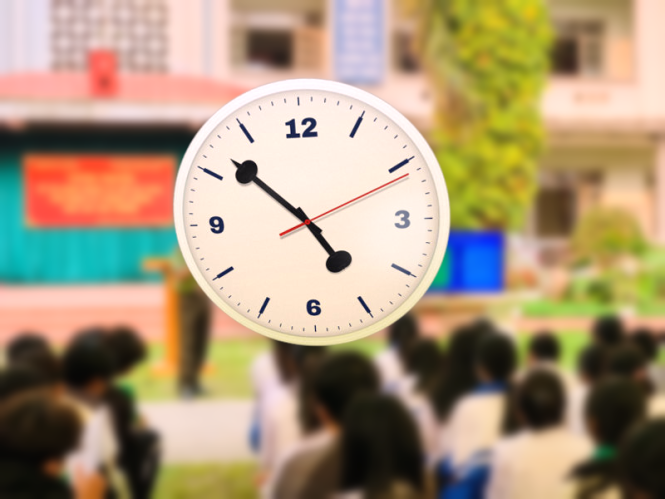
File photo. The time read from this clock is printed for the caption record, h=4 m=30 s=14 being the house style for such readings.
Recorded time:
h=4 m=52 s=11
